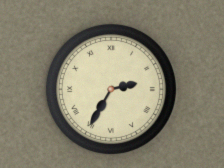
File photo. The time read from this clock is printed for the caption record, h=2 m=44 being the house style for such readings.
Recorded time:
h=2 m=35
